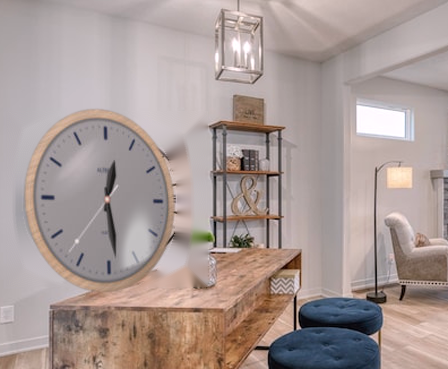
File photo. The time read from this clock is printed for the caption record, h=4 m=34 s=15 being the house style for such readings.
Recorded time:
h=12 m=28 s=37
